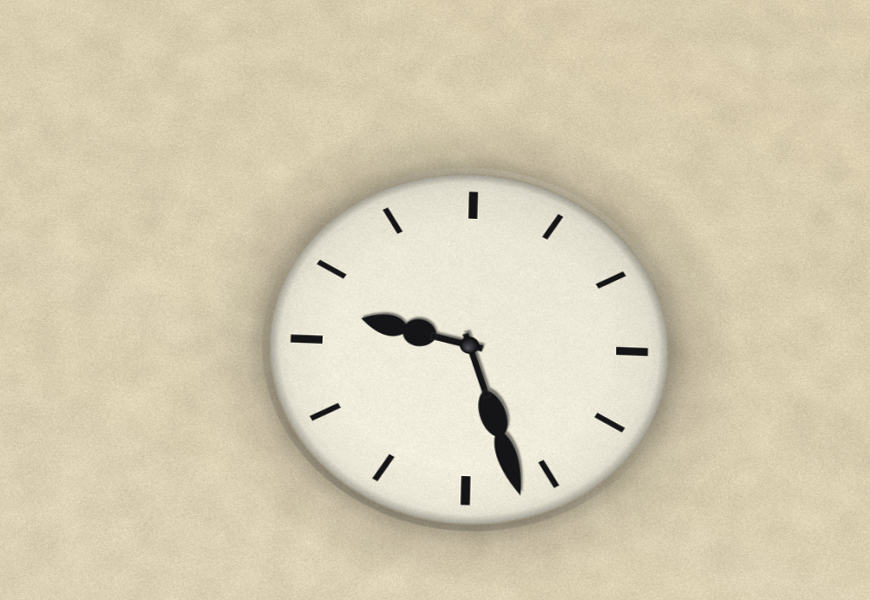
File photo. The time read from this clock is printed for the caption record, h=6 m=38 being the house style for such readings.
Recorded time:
h=9 m=27
